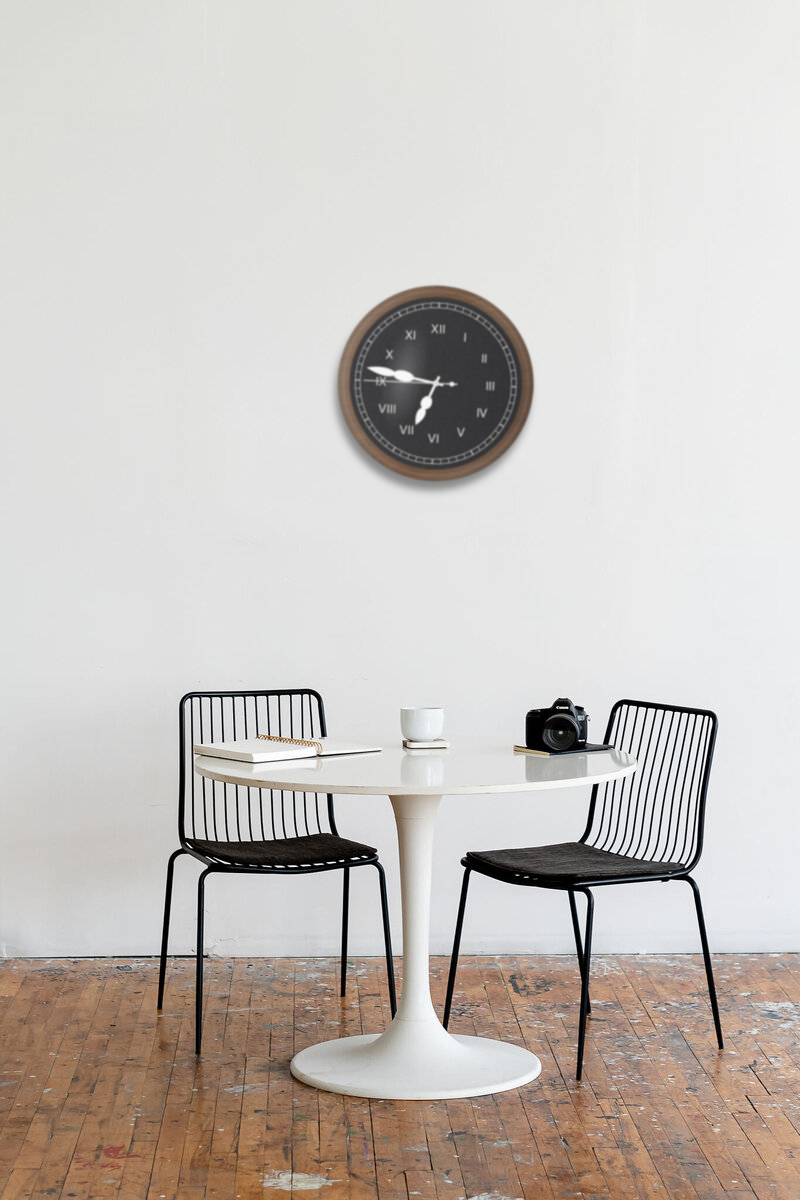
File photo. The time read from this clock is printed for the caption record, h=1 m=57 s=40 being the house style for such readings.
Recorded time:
h=6 m=46 s=45
